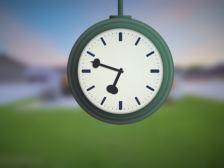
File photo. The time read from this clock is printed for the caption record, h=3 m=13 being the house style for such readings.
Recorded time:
h=6 m=48
